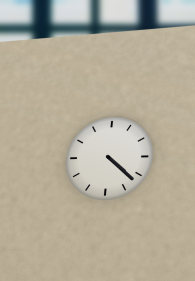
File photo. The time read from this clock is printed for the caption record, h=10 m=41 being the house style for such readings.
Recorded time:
h=4 m=22
